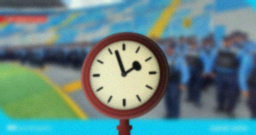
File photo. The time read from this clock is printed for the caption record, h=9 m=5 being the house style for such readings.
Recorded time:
h=1 m=57
